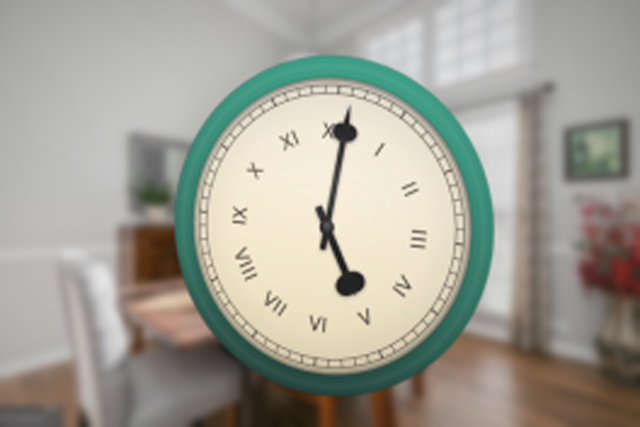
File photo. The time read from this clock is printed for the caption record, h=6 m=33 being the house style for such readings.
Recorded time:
h=5 m=1
